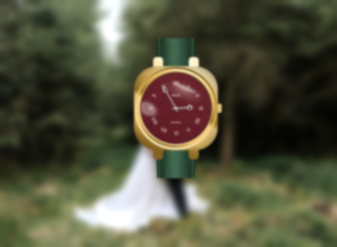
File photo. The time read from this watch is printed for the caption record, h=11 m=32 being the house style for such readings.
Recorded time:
h=2 m=55
